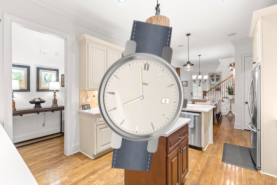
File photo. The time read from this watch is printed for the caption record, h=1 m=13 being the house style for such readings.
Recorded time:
h=7 m=58
